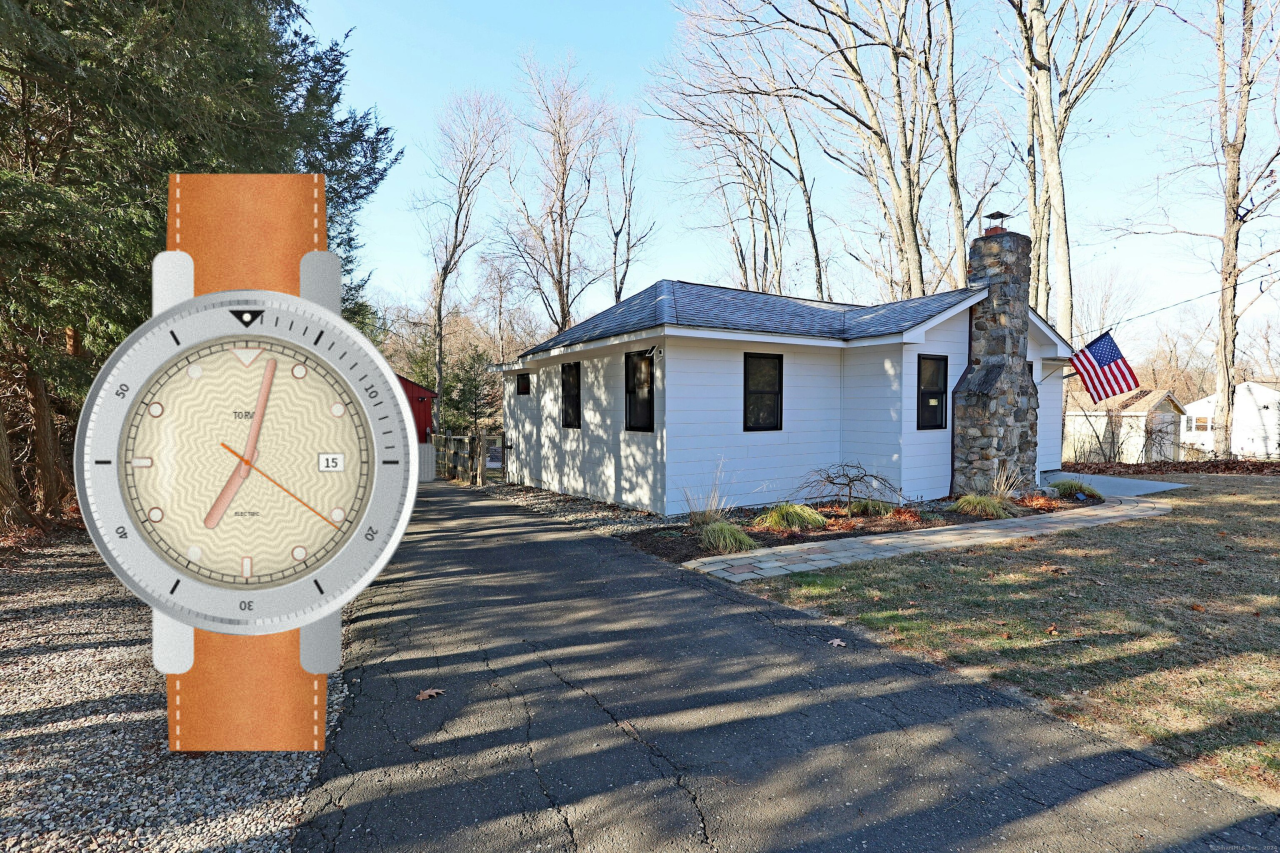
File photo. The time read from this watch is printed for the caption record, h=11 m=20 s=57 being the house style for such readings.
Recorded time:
h=7 m=2 s=21
